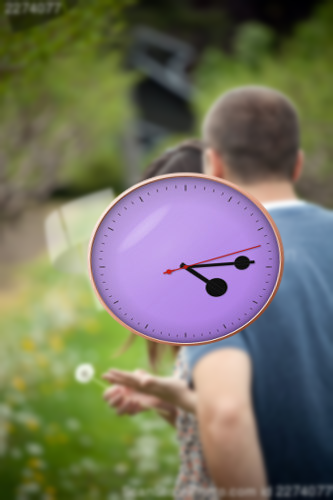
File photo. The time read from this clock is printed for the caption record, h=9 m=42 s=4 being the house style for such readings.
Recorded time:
h=4 m=14 s=12
